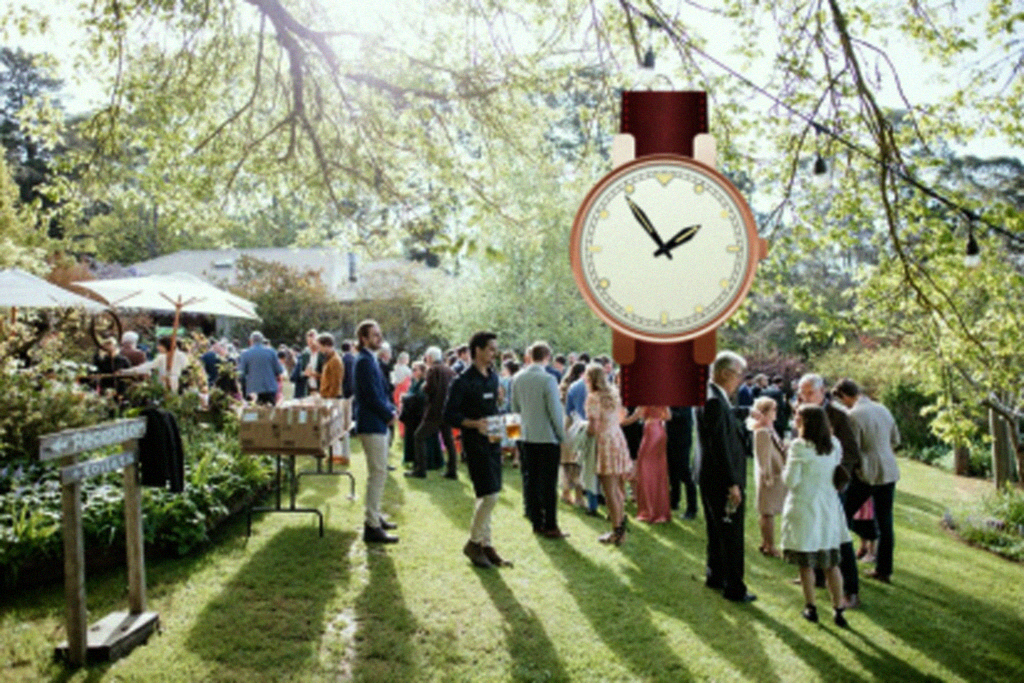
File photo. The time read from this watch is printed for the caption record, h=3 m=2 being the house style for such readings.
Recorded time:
h=1 m=54
